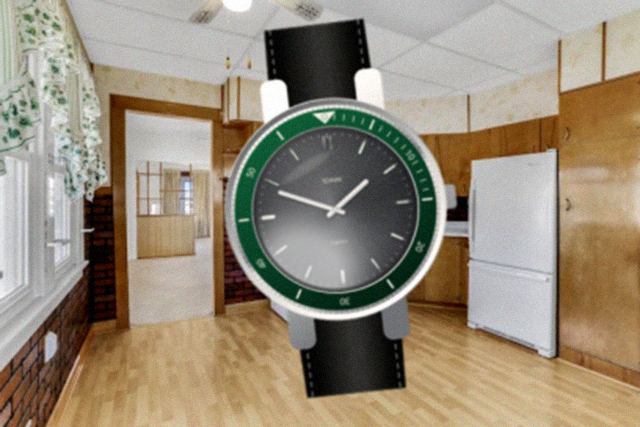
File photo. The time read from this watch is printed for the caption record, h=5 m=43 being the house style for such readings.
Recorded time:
h=1 m=49
